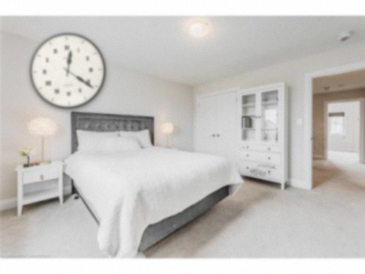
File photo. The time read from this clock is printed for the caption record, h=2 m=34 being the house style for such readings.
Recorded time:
h=12 m=21
